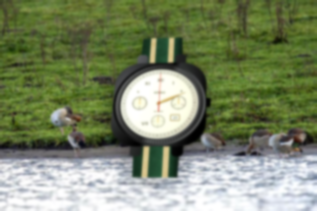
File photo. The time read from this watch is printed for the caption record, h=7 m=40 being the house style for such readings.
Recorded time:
h=2 m=11
